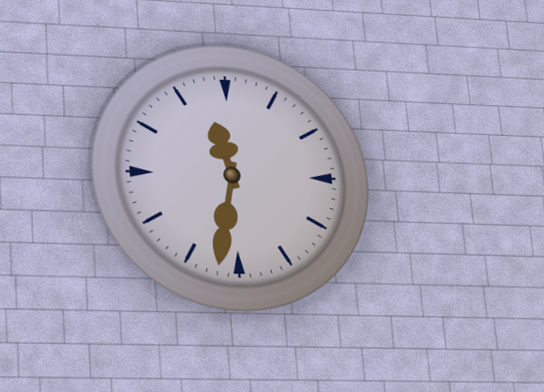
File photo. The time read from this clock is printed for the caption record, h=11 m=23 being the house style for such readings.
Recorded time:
h=11 m=32
